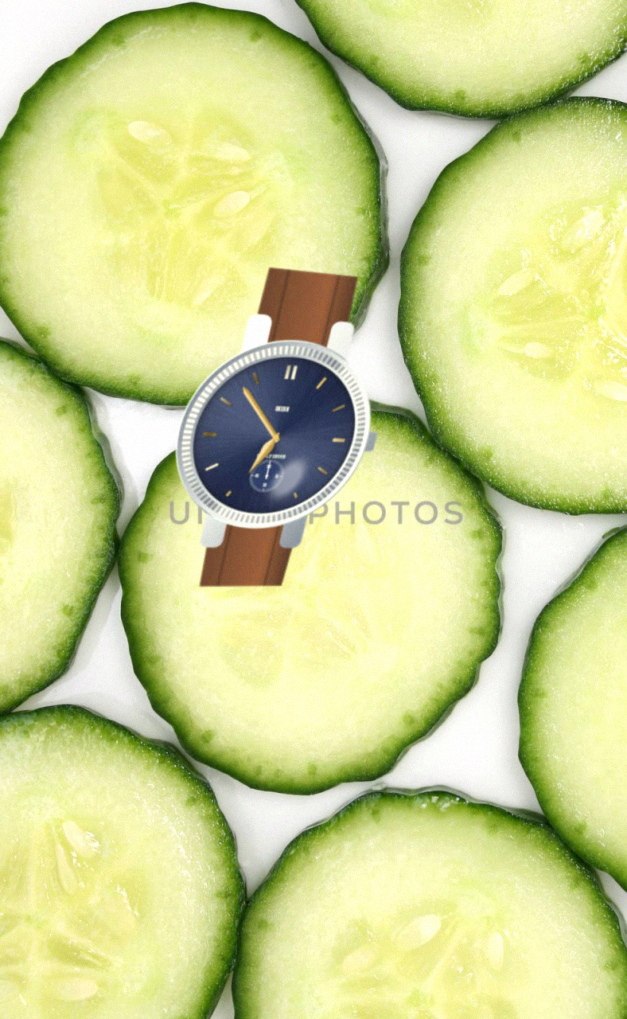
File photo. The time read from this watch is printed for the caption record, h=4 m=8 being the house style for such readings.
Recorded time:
h=6 m=53
